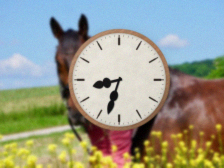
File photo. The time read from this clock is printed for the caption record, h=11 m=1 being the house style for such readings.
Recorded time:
h=8 m=33
